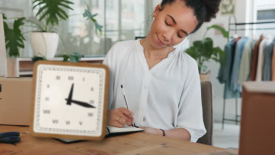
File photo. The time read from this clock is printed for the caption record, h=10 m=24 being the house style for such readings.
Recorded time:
h=12 m=17
